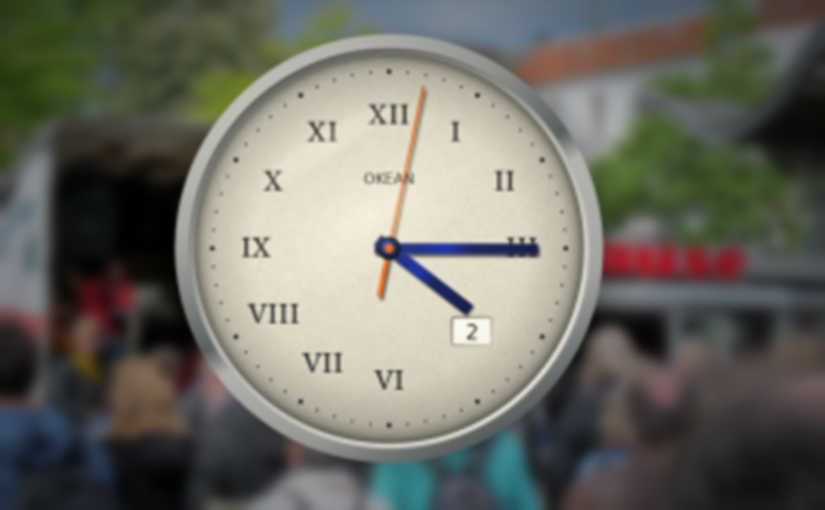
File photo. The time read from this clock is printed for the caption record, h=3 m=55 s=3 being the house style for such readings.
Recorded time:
h=4 m=15 s=2
